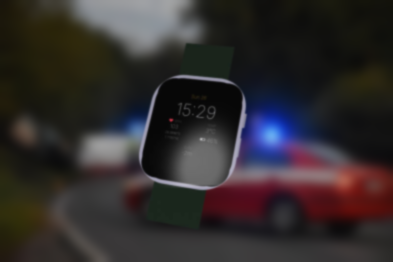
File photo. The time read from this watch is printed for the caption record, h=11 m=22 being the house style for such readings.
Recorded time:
h=15 m=29
